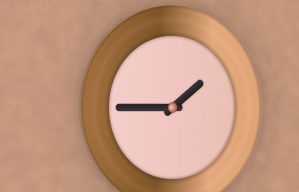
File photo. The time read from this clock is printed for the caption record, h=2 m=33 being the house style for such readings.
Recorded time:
h=1 m=45
